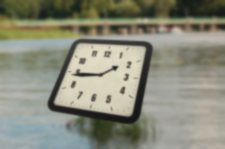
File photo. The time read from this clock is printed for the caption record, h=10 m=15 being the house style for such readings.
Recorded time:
h=1 m=44
